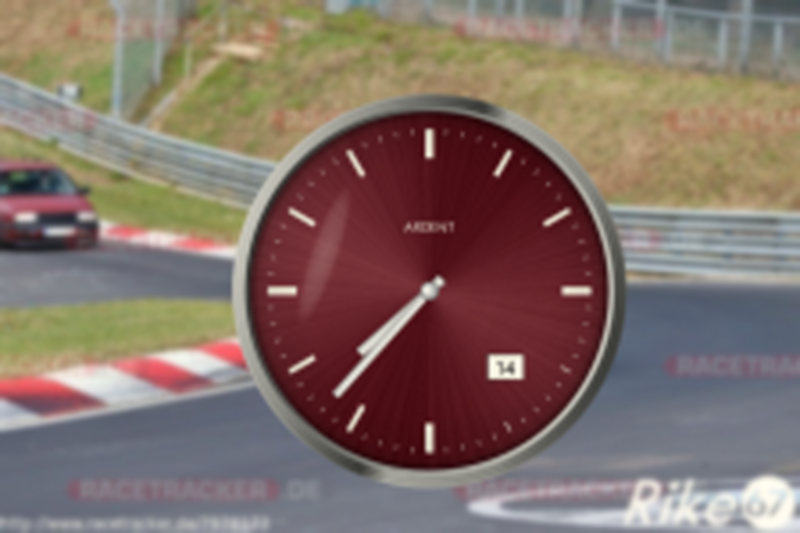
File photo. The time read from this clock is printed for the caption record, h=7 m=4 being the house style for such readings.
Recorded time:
h=7 m=37
